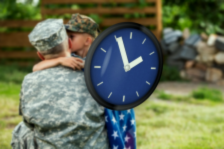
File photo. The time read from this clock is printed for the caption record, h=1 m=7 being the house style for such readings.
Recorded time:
h=1 m=56
